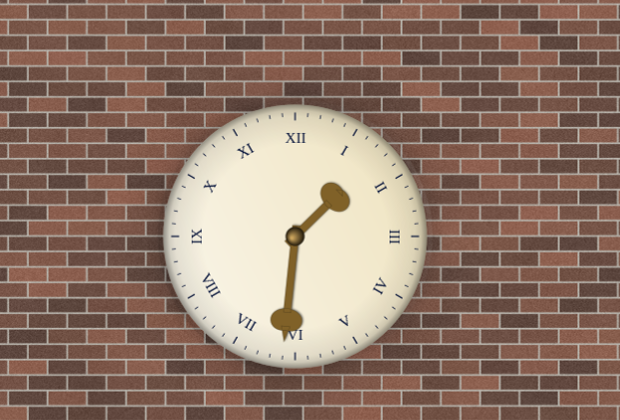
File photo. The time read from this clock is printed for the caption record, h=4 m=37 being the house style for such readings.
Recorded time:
h=1 m=31
